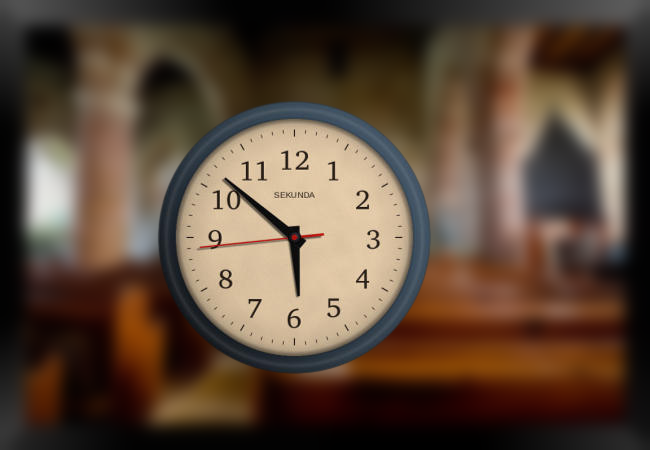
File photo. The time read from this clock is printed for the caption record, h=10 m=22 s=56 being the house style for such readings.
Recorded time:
h=5 m=51 s=44
